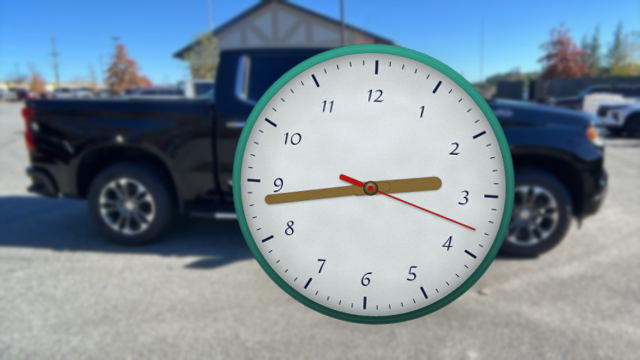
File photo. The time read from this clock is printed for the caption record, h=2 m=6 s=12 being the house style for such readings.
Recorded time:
h=2 m=43 s=18
